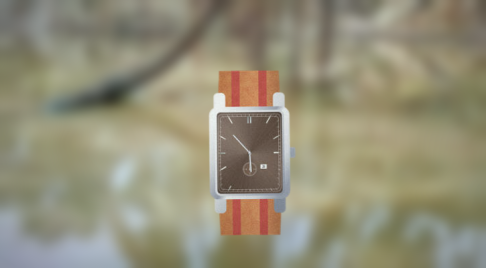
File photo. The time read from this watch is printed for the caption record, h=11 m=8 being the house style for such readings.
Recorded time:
h=5 m=53
